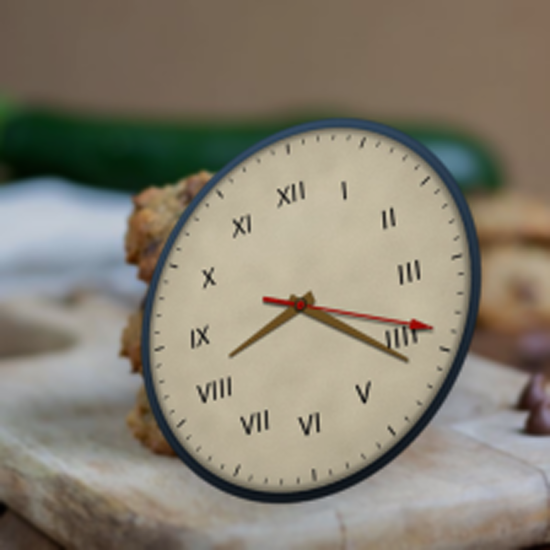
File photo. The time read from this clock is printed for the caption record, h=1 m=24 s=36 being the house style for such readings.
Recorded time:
h=8 m=21 s=19
